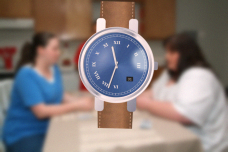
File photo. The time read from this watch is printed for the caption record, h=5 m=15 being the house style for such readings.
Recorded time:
h=11 m=33
